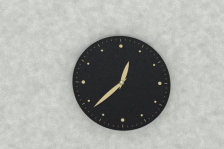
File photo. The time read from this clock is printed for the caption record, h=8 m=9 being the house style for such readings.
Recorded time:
h=12 m=38
